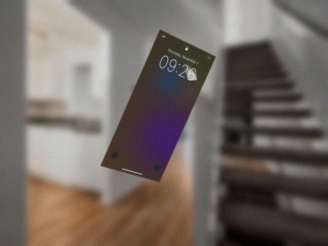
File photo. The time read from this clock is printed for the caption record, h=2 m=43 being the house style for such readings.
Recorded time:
h=9 m=26
